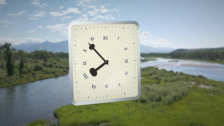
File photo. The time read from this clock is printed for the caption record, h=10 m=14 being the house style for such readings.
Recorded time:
h=7 m=53
